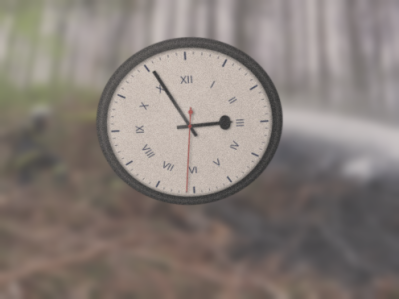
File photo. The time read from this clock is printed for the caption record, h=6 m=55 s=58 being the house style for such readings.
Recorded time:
h=2 m=55 s=31
